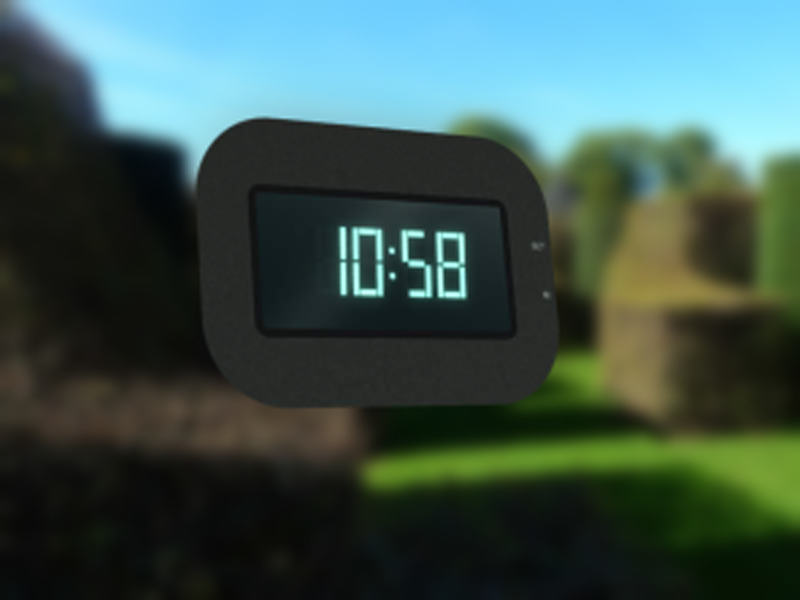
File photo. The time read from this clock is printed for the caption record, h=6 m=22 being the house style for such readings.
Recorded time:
h=10 m=58
